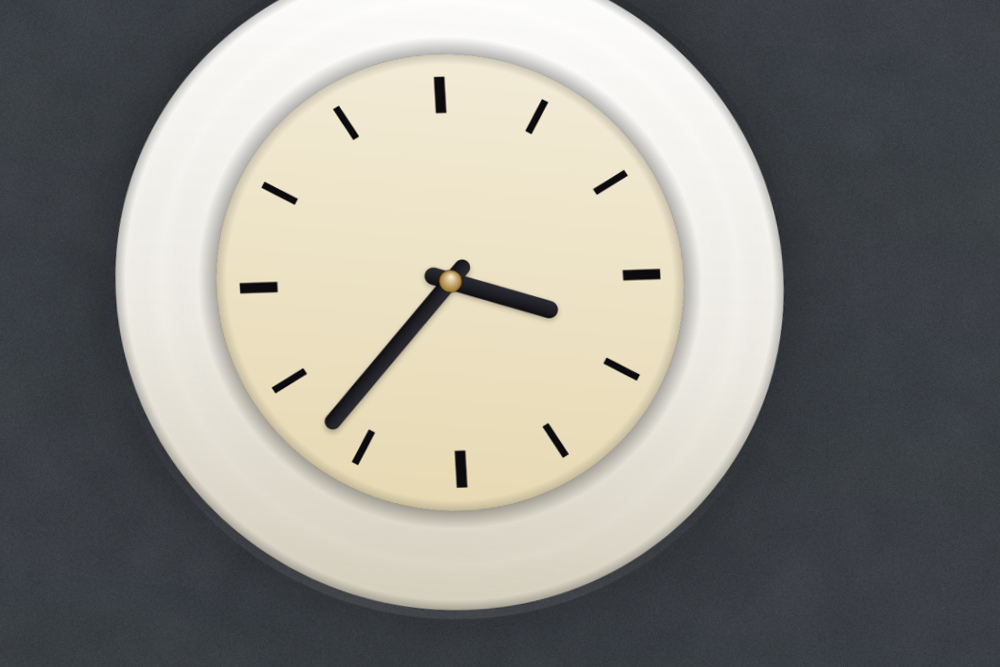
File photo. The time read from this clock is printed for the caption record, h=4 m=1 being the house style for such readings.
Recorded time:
h=3 m=37
